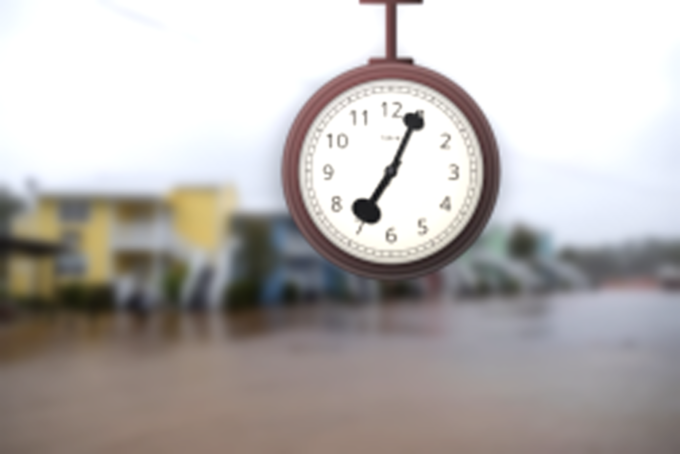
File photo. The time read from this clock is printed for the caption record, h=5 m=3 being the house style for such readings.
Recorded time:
h=7 m=4
